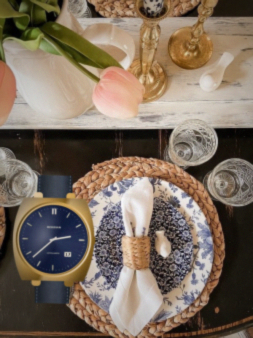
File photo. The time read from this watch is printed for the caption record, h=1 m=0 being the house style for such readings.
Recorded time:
h=2 m=38
